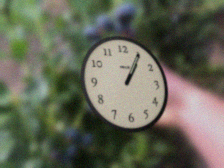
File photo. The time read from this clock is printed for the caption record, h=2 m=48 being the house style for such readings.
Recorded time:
h=1 m=5
